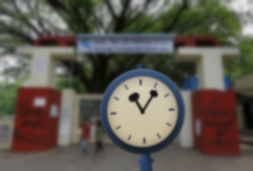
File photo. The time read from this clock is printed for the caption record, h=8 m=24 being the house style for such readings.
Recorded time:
h=11 m=6
